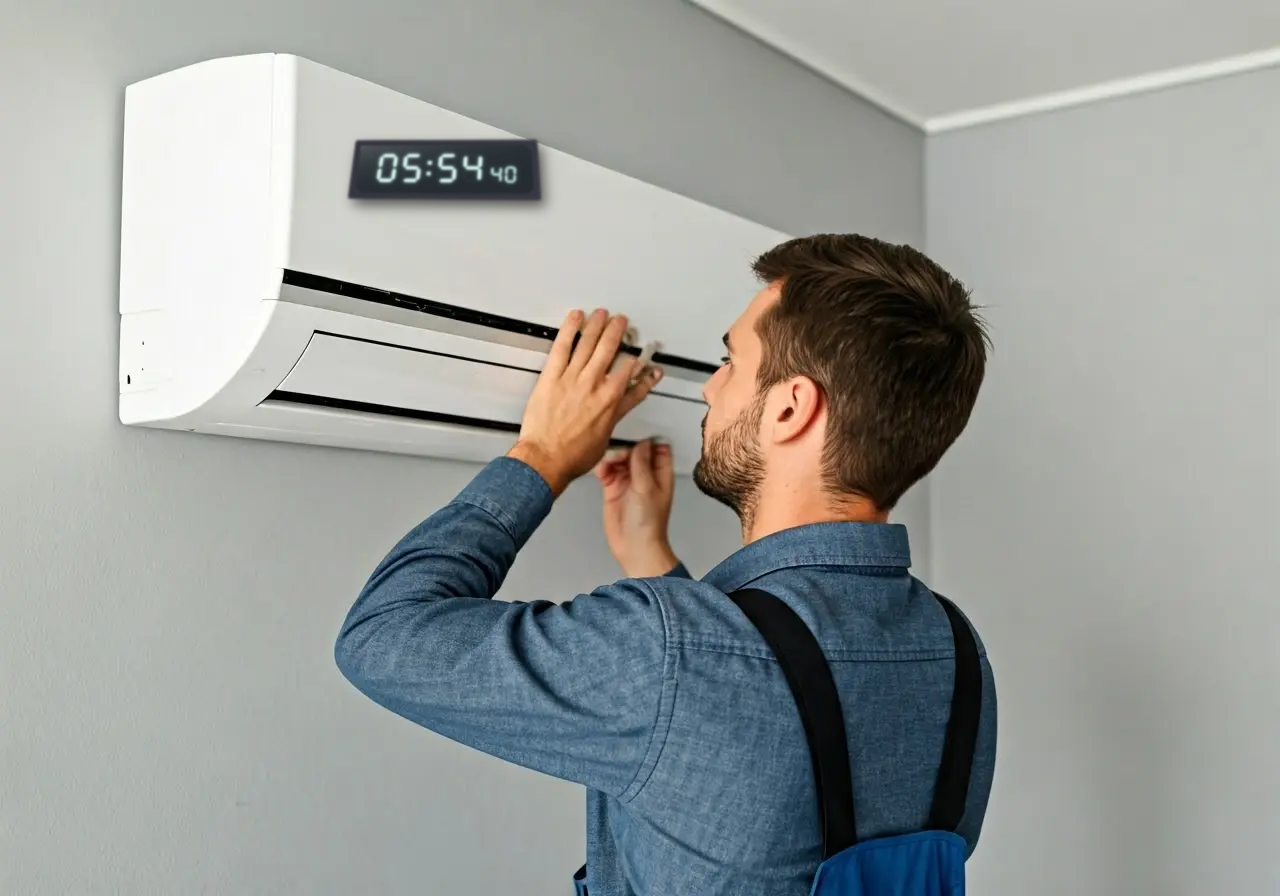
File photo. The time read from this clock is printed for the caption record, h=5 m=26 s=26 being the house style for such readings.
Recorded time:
h=5 m=54 s=40
